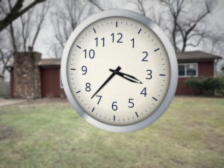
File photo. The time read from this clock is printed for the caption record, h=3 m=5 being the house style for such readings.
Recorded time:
h=3 m=37
